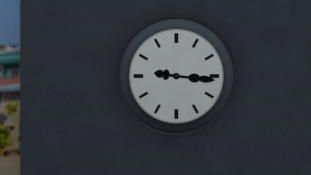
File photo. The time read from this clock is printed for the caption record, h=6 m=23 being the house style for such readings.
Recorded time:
h=9 m=16
